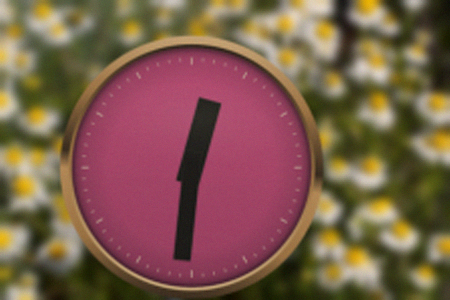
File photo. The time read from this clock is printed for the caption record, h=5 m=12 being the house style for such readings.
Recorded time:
h=12 m=31
